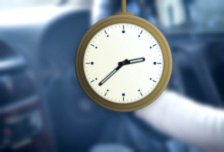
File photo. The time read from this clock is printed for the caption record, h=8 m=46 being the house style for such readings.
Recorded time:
h=2 m=38
